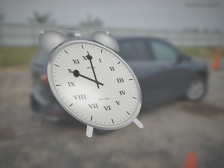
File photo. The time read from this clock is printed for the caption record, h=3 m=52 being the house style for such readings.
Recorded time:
h=10 m=1
